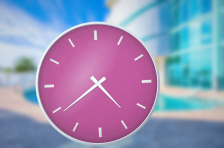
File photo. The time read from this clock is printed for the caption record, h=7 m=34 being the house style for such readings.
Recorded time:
h=4 m=39
